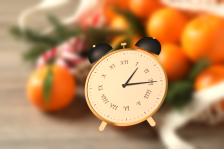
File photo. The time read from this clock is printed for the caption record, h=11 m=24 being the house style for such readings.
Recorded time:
h=1 m=15
